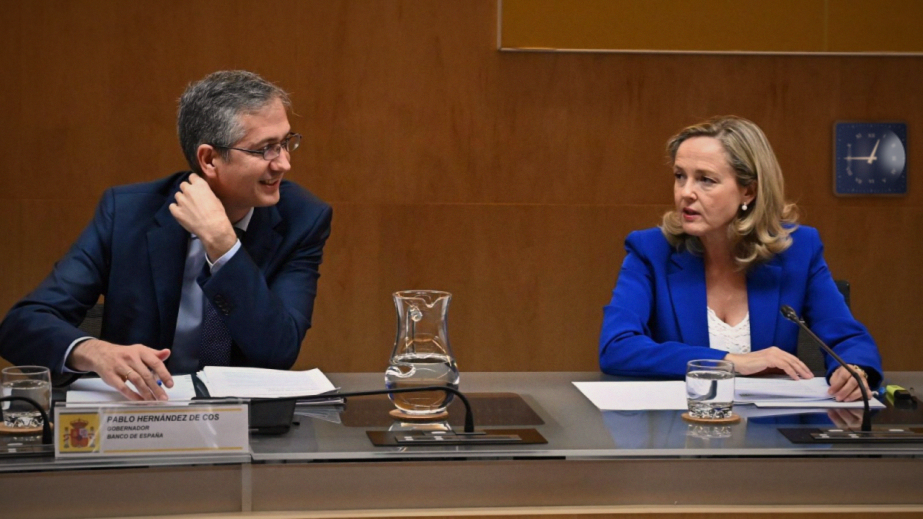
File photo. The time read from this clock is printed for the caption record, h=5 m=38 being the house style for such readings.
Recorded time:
h=12 m=45
